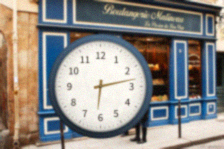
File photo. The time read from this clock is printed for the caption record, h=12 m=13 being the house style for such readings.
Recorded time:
h=6 m=13
